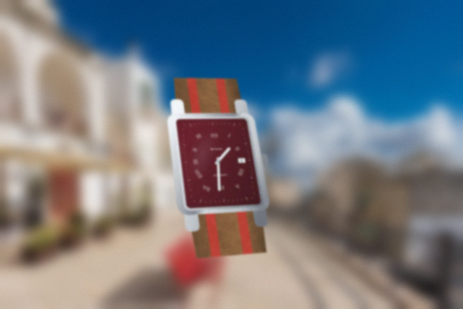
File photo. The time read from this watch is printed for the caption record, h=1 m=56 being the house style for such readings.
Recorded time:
h=1 m=31
